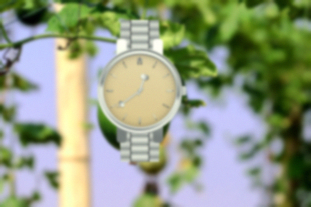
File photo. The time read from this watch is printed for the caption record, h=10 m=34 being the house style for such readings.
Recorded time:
h=12 m=39
